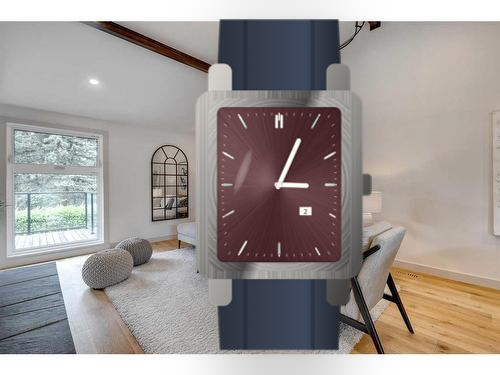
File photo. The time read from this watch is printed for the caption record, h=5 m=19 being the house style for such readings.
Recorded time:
h=3 m=4
